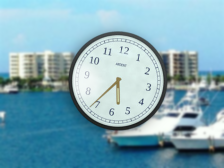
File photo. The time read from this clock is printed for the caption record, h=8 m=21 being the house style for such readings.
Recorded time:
h=5 m=36
